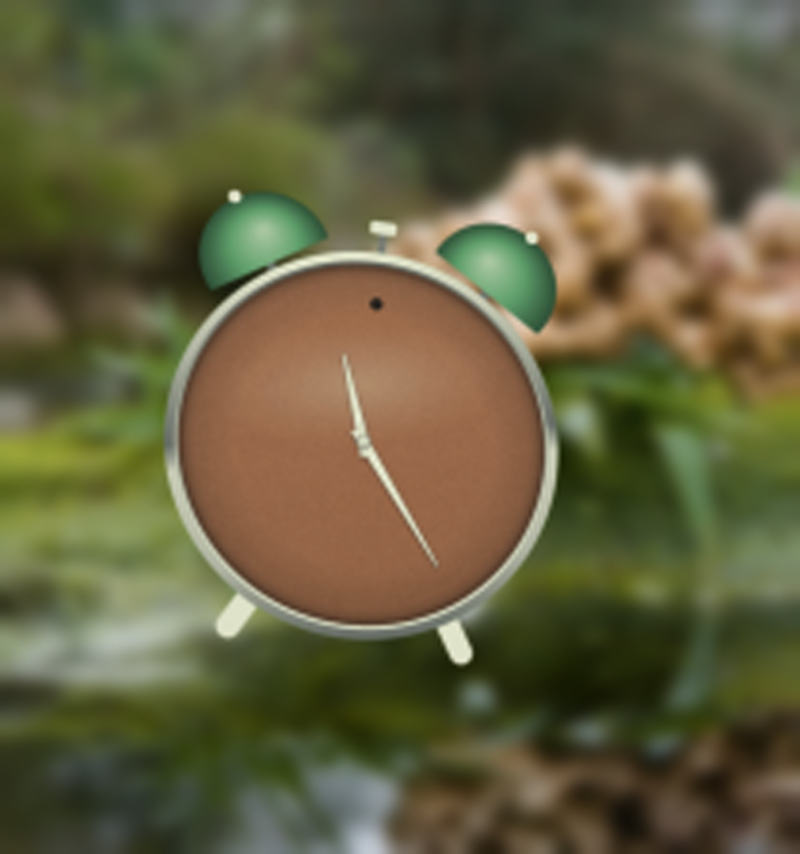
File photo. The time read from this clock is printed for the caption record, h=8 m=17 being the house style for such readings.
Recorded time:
h=11 m=24
